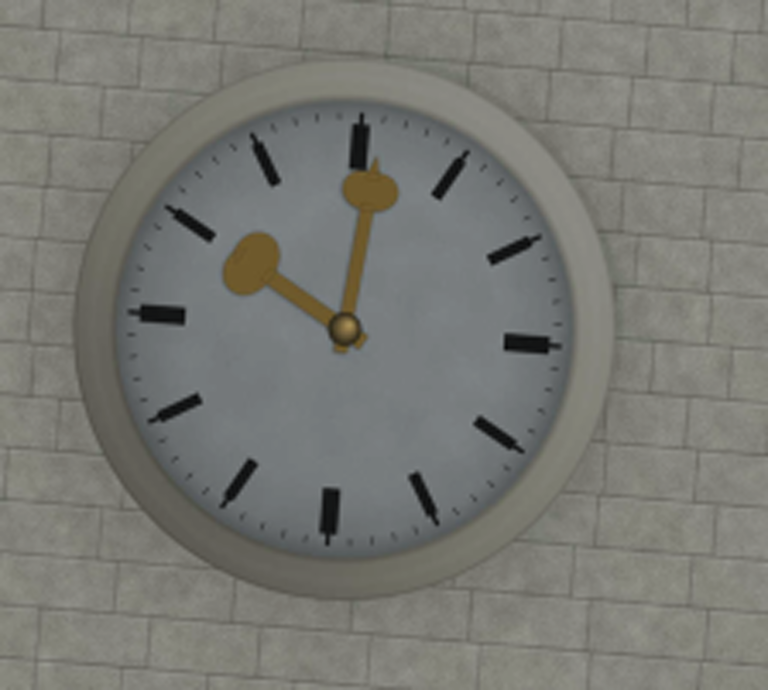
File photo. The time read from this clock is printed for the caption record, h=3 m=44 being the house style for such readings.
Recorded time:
h=10 m=1
